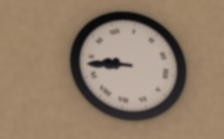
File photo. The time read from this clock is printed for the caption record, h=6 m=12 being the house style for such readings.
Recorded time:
h=9 m=48
